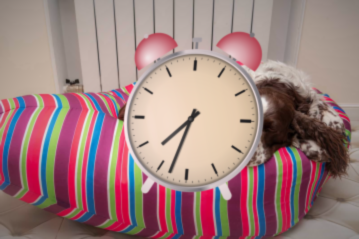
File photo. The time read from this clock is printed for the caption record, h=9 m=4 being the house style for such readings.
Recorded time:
h=7 m=33
